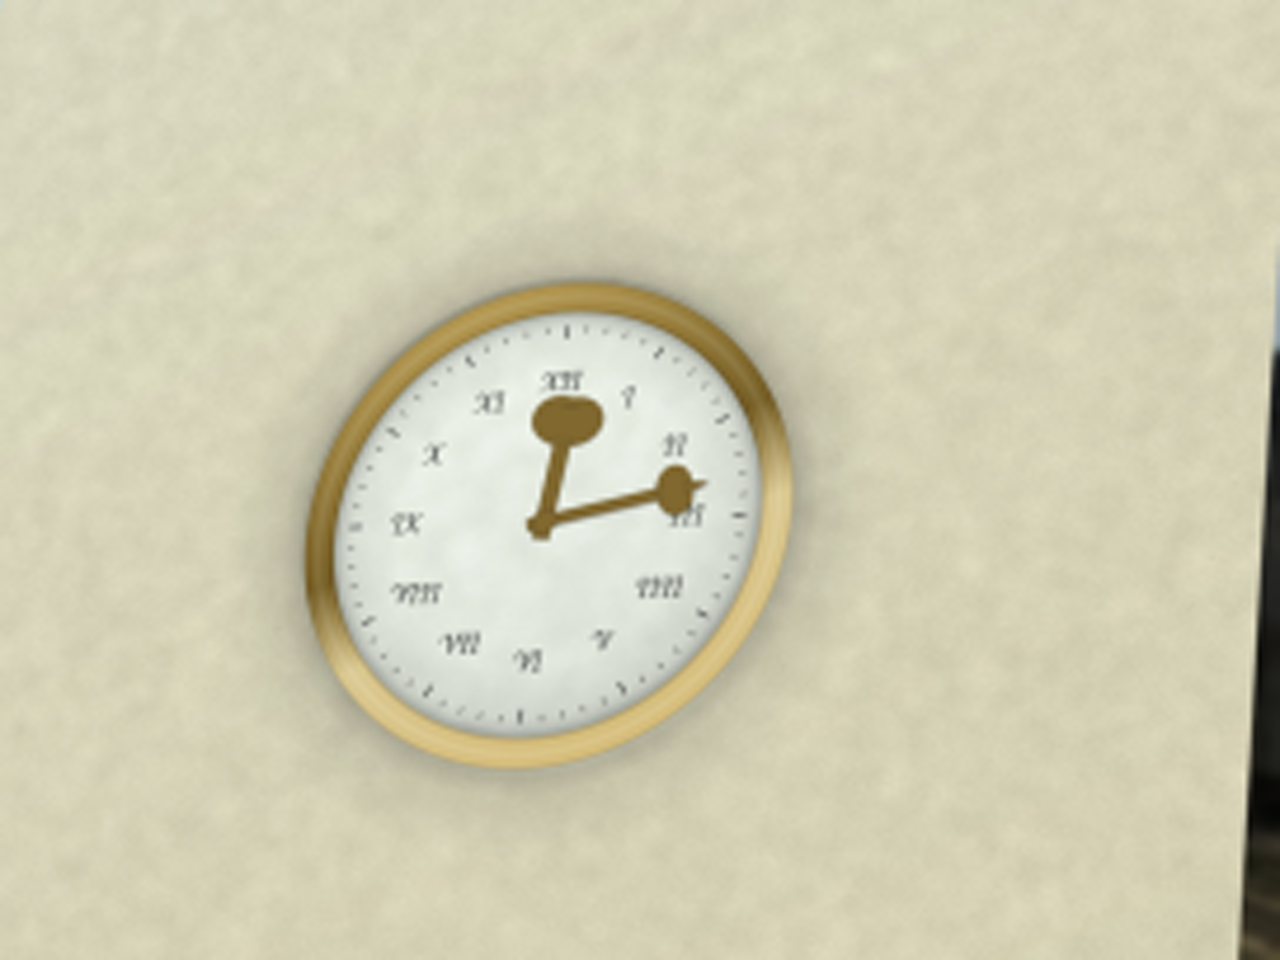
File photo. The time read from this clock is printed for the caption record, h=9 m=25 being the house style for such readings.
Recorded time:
h=12 m=13
